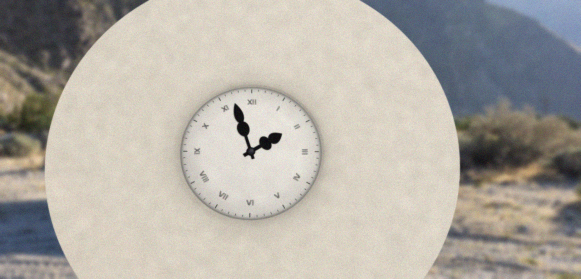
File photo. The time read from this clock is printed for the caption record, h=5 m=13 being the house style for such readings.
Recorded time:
h=1 m=57
